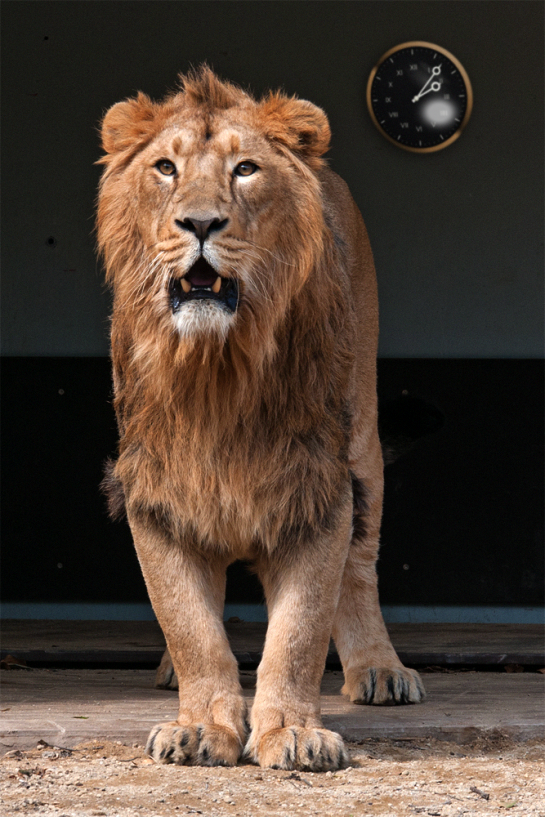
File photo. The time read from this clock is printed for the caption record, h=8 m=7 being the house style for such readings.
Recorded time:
h=2 m=7
